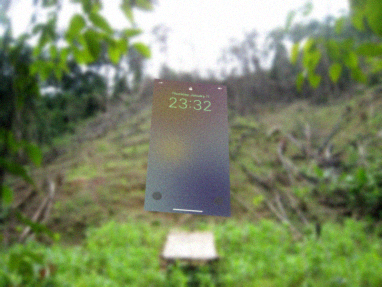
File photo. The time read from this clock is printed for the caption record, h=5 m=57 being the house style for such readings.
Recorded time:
h=23 m=32
